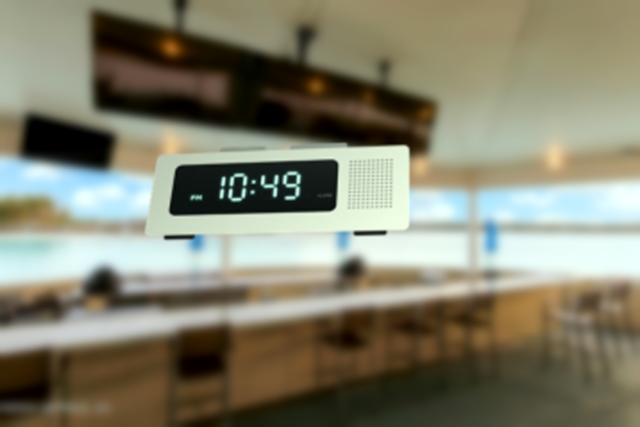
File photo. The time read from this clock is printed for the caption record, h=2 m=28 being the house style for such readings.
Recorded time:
h=10 m=49
